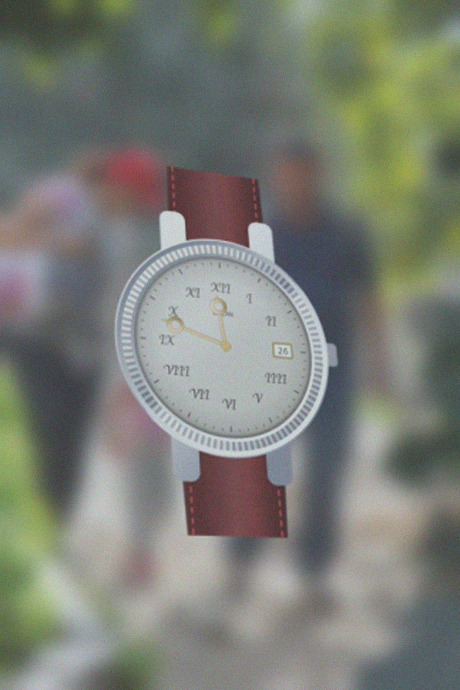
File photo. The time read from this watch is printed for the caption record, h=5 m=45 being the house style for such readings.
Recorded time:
h=11 m=48
